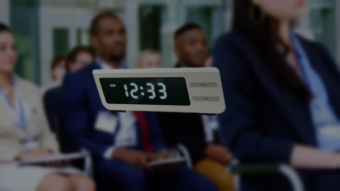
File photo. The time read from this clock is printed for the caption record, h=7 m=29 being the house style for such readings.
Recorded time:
h=12 m=33
